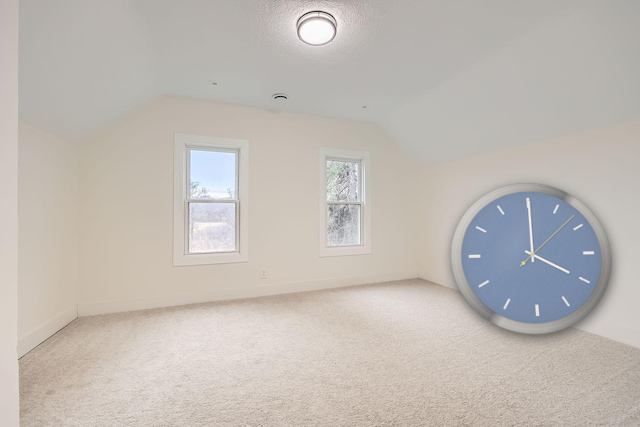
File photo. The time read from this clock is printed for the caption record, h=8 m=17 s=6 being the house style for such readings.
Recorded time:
h=4 m=0 s=8
